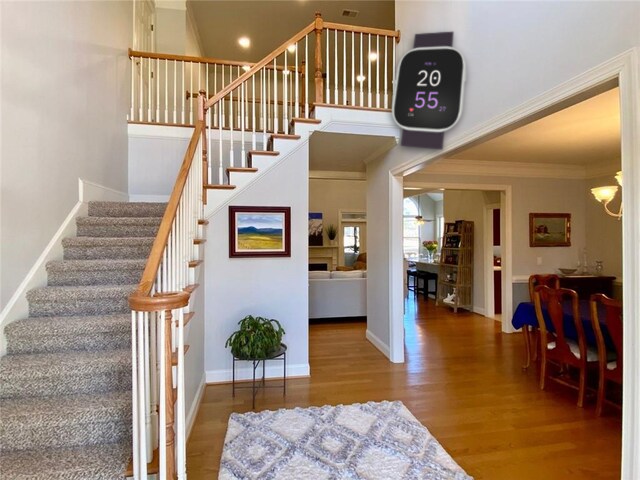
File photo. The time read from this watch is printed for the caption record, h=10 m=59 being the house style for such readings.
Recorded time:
h=20 m=55
